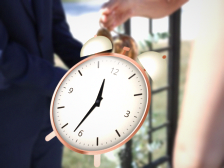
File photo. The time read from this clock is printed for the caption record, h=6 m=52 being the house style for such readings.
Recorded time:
h=11 m=32
